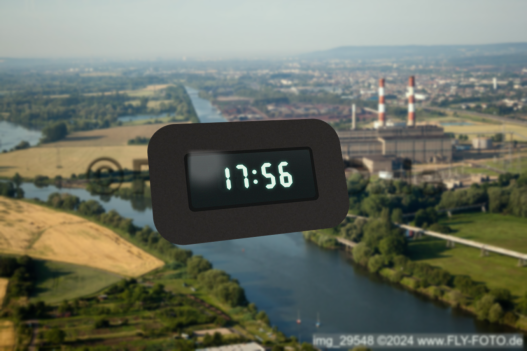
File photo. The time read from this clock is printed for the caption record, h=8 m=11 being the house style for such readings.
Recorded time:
h=17 m=56
